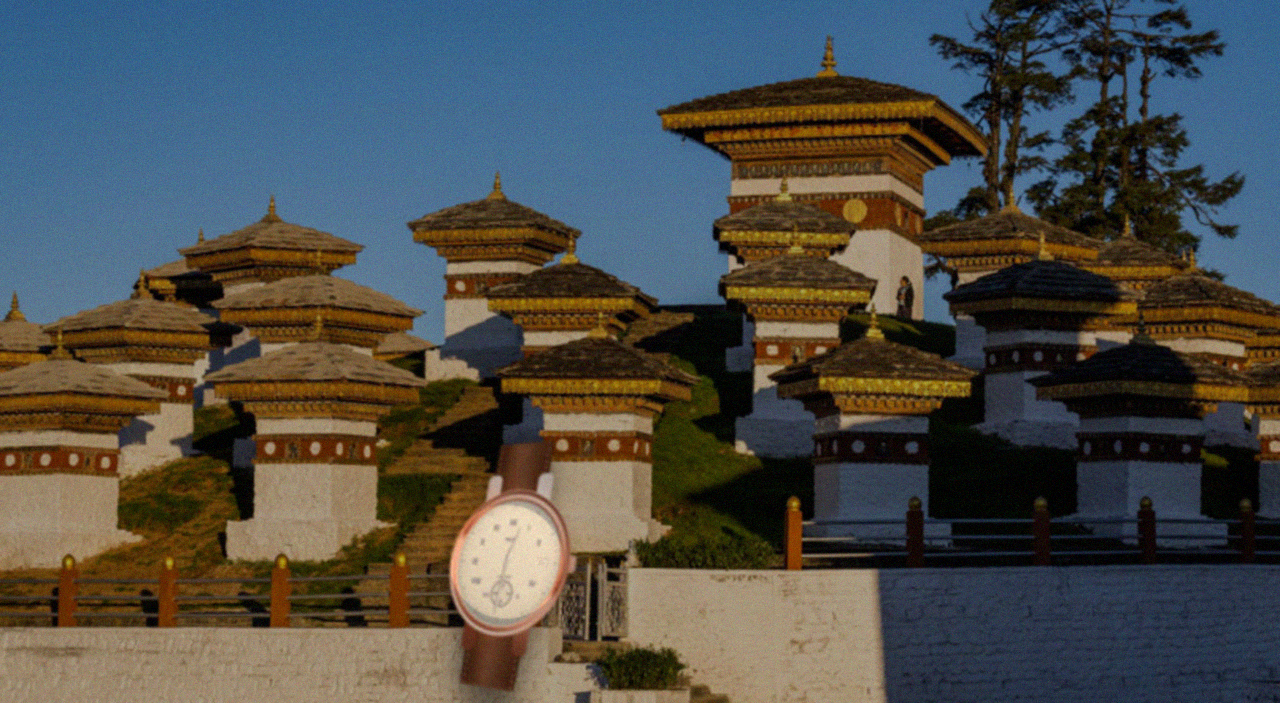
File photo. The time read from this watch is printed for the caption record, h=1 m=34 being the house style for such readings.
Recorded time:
h=12 m=31
